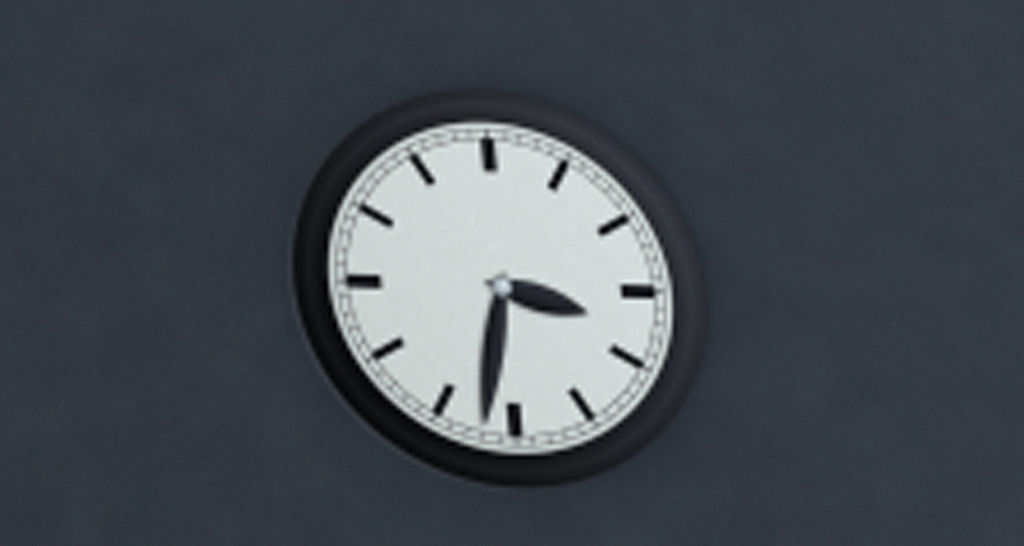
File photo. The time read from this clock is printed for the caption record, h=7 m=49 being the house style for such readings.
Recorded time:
h=3 m=32
